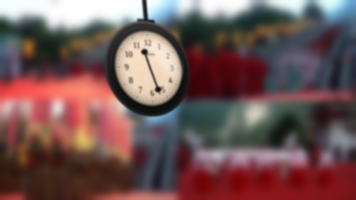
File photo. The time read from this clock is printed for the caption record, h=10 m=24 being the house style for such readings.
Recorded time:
h=11 m=27
